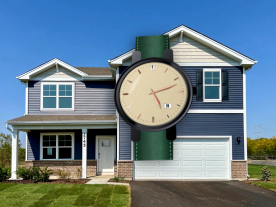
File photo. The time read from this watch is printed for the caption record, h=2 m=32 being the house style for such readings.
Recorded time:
h=5 m=12
